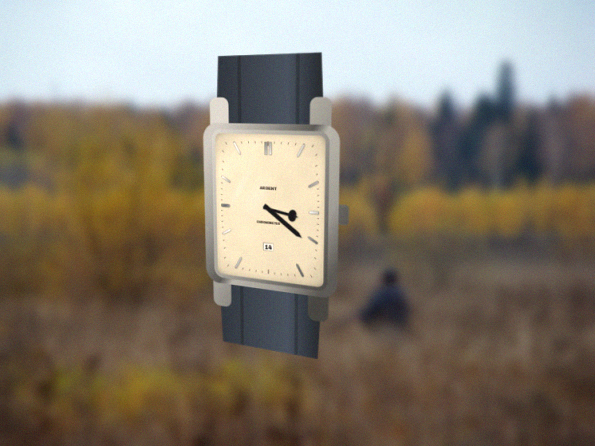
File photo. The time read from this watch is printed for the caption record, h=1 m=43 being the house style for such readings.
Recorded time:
h=3 m=21
